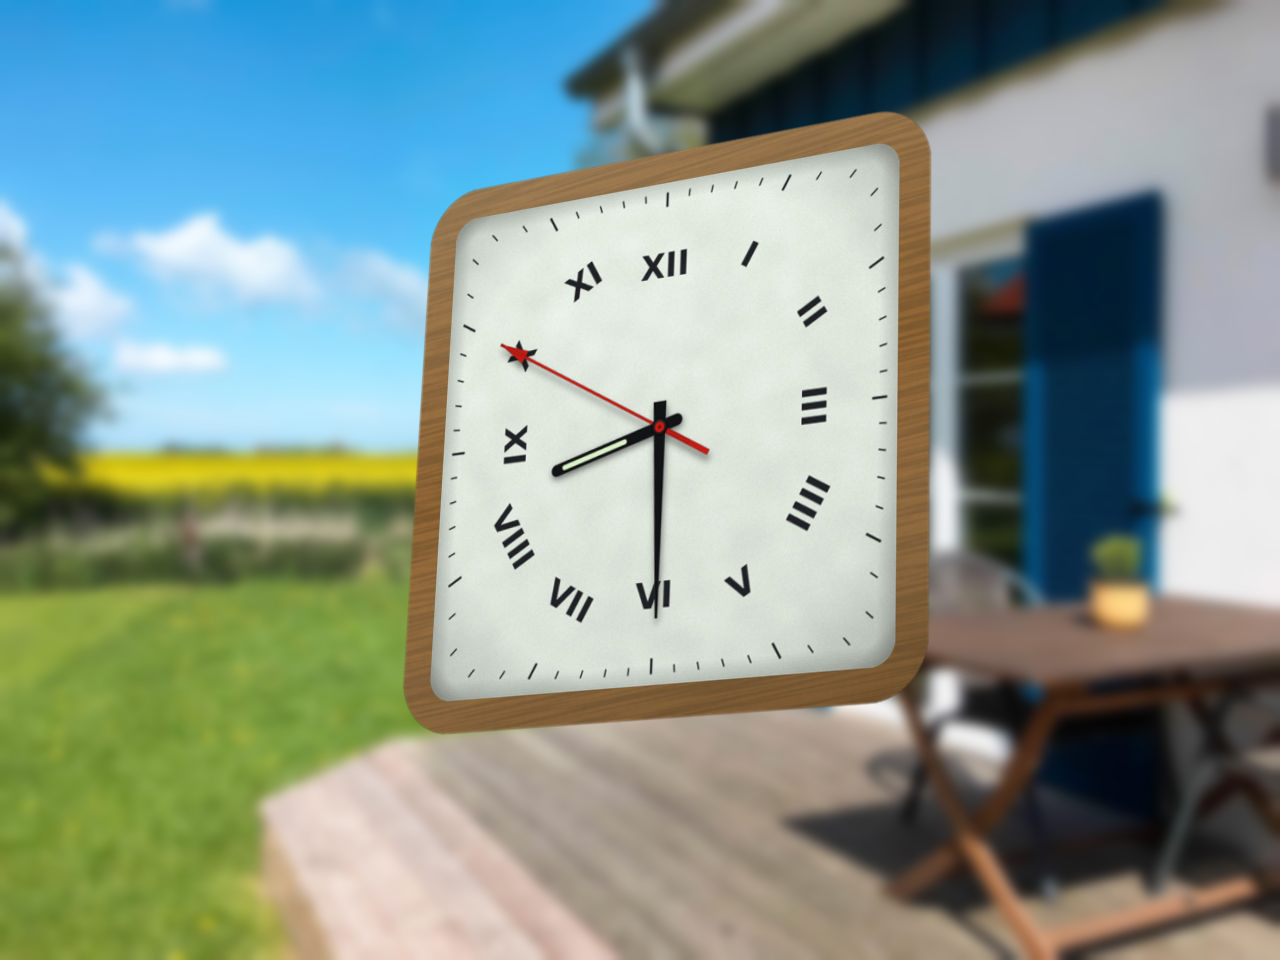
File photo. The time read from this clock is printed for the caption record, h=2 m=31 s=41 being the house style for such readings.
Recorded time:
h=8 m=29 s=50
